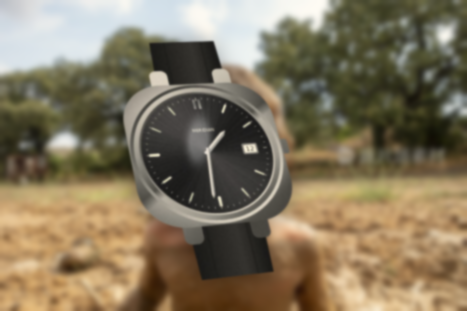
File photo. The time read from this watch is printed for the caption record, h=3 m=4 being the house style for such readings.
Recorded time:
h=1 m=31
